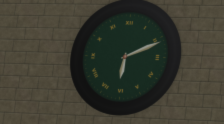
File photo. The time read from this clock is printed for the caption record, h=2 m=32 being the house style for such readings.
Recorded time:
h=6 m=11
